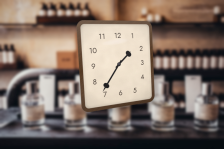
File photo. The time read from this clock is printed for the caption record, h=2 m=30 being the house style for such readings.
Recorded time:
h=1 m=36
